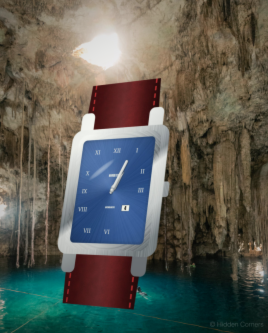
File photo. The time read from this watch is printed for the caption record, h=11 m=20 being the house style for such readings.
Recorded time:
h=1 m=4
